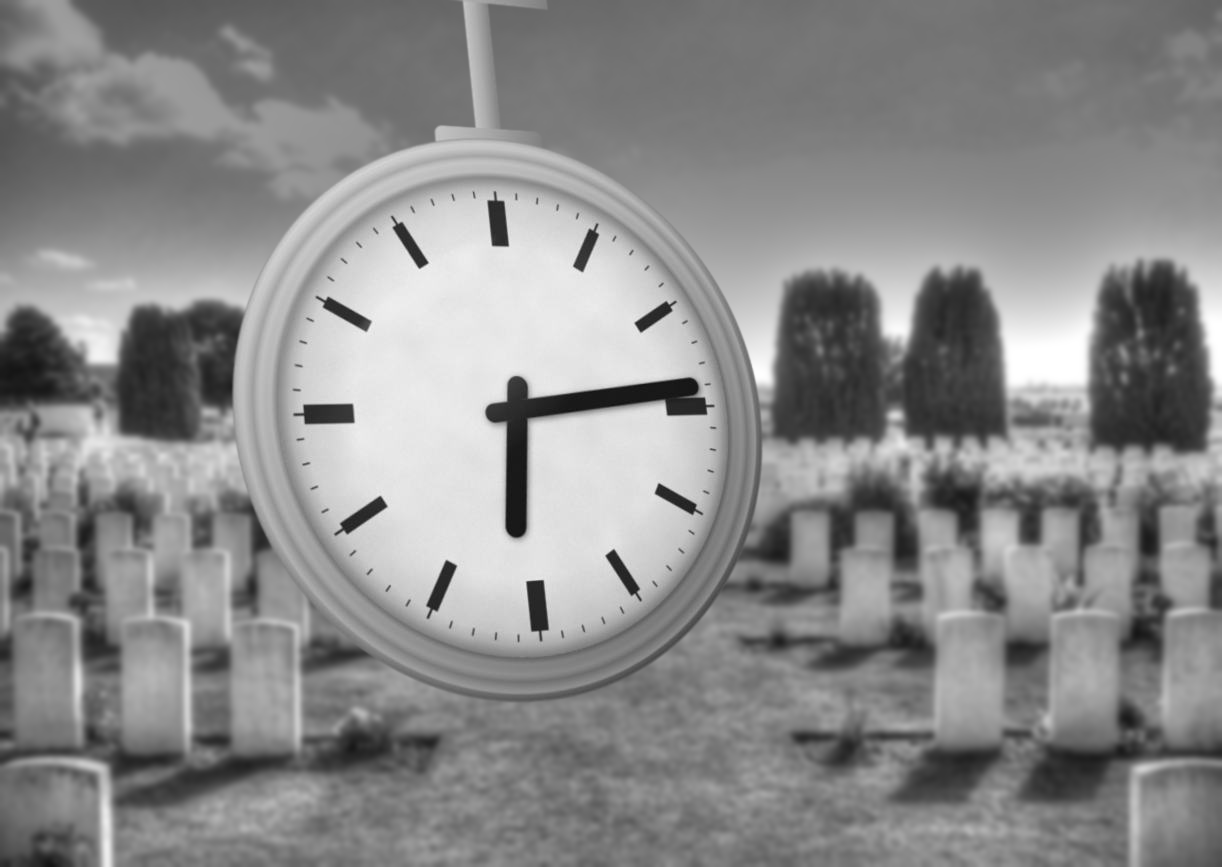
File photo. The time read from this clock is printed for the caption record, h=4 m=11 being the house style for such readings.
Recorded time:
h=6 m=14
